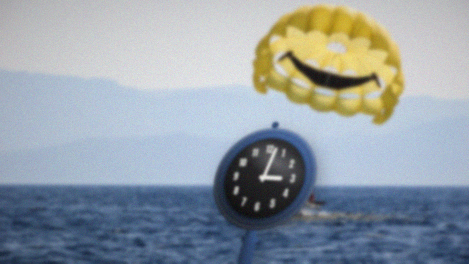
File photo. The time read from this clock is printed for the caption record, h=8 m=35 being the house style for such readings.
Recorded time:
h=3 m=2
